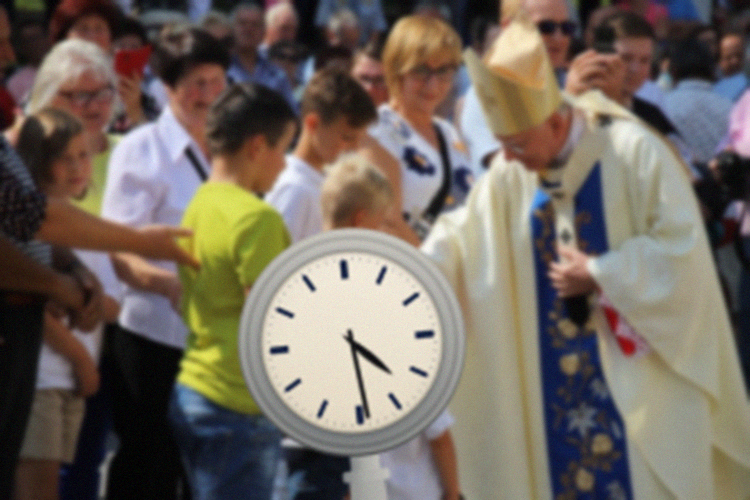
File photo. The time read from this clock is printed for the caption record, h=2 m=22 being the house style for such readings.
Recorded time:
h=4 m=29
